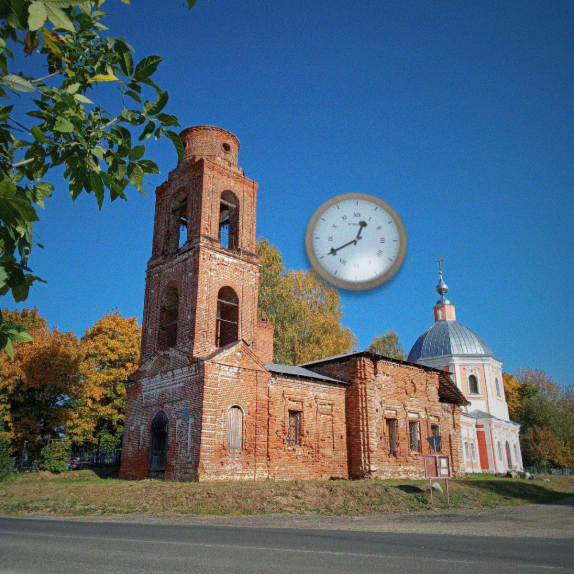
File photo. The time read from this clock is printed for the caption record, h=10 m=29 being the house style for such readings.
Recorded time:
h=12 m=40
